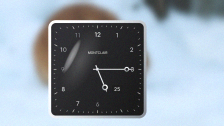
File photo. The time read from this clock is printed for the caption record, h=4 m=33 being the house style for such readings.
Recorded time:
h=5 m=15
